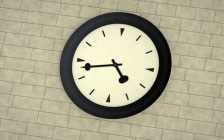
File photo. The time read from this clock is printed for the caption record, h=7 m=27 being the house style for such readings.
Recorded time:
h=4 m=43
